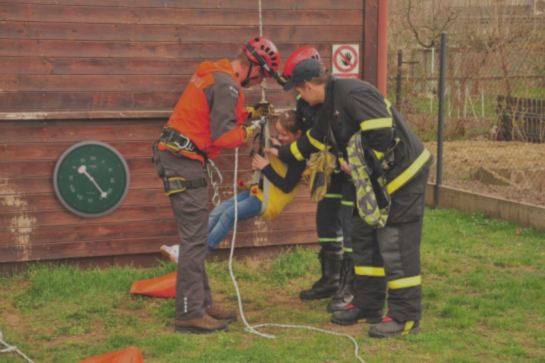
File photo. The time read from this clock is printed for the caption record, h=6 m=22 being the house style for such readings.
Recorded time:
h=10 m=23
